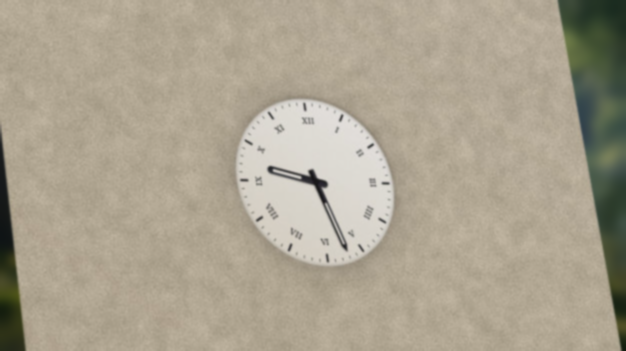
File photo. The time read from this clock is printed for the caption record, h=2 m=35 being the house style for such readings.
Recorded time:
h=9 m=27
